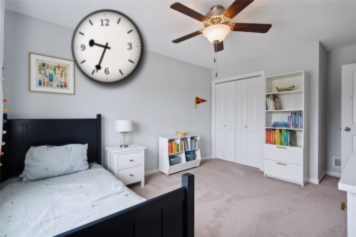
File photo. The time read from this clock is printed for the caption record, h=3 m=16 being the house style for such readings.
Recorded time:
h=9 m=34
